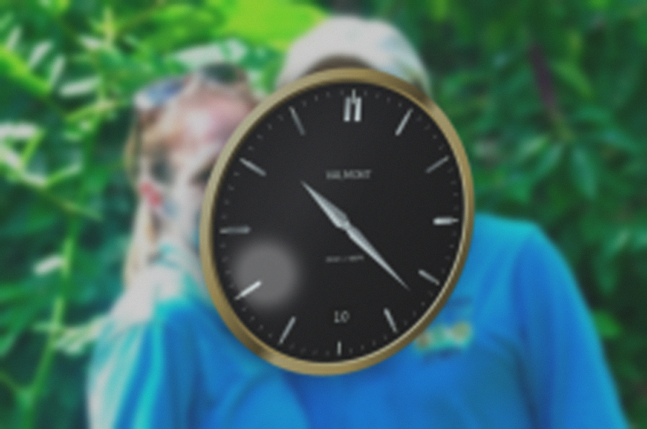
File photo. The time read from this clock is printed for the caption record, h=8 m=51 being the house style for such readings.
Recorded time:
h=10 m=22
